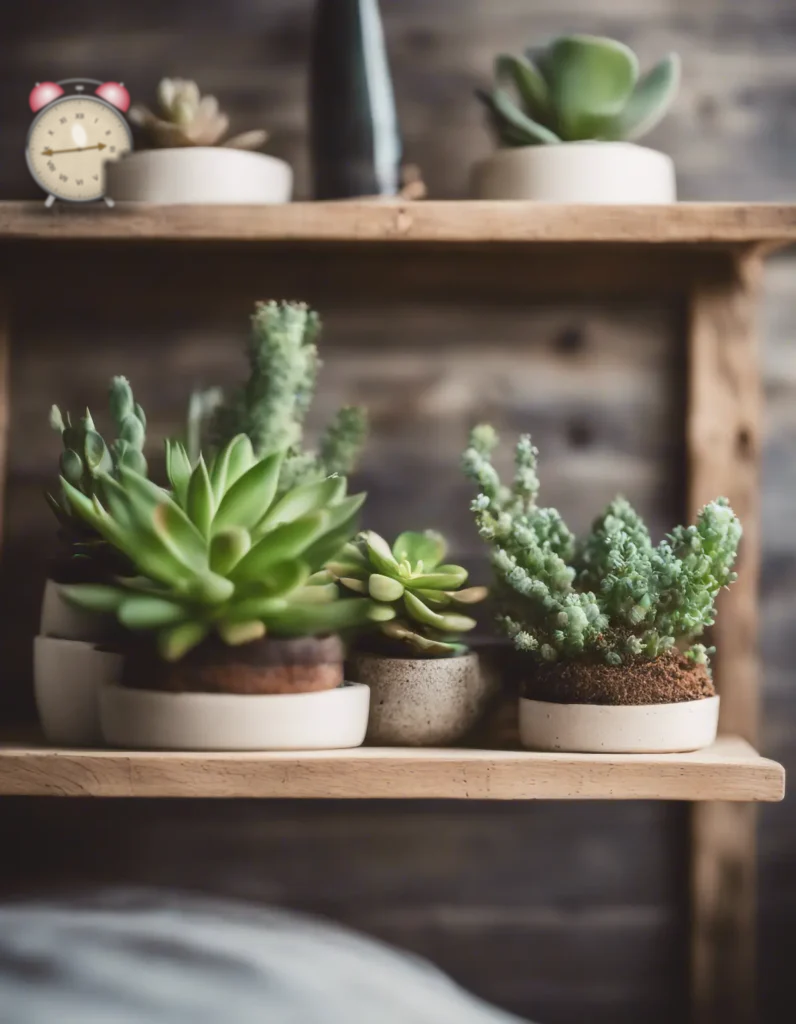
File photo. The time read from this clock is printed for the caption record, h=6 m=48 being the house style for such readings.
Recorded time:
h=2 m=44
